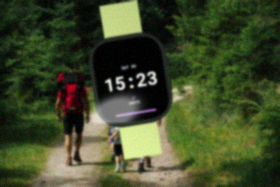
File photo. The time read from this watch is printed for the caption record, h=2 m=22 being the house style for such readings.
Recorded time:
h=15 m=23
